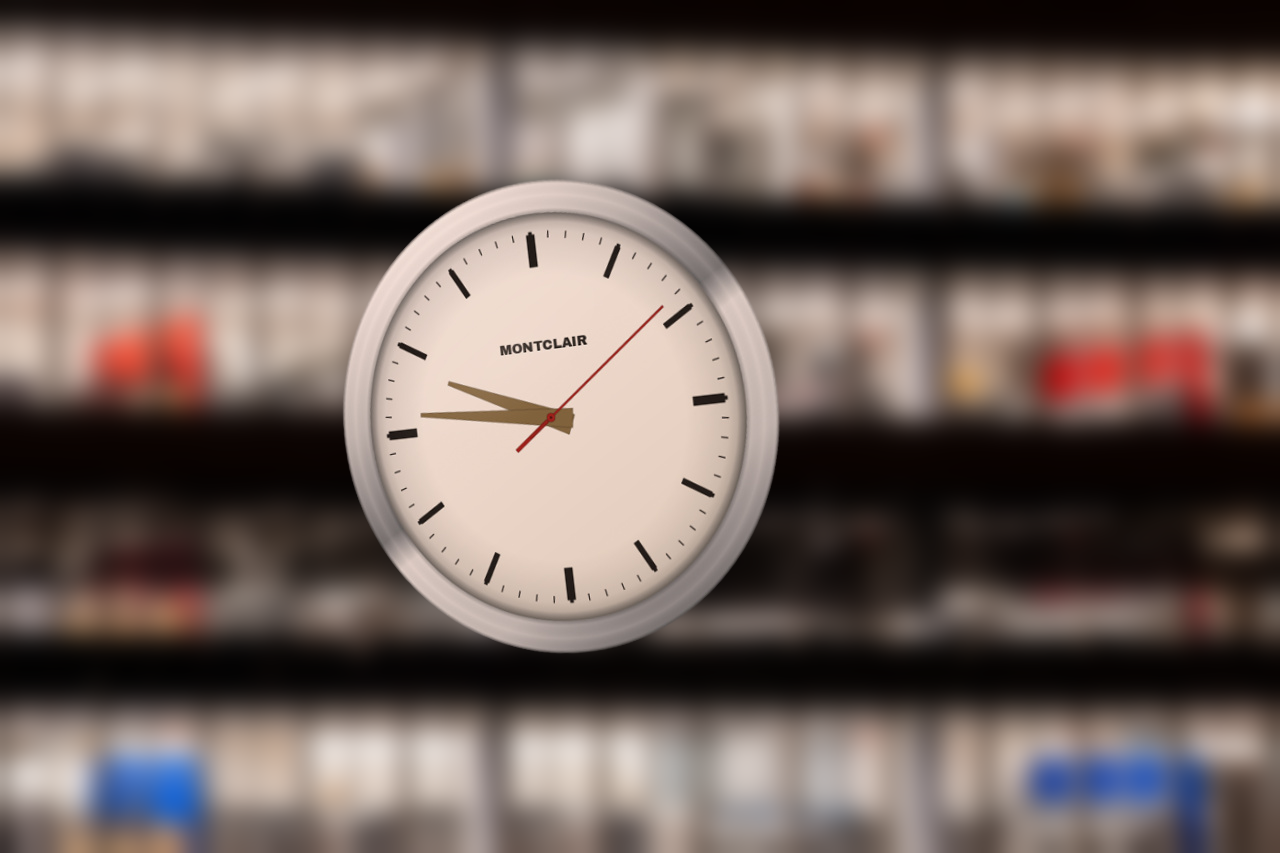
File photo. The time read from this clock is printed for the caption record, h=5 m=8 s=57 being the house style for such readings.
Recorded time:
h=9 m=46 s=9
